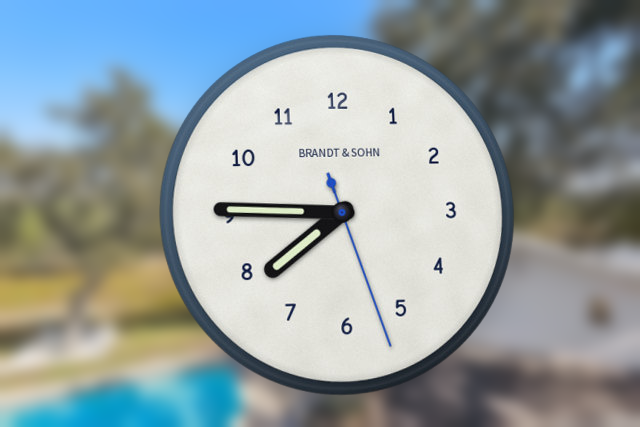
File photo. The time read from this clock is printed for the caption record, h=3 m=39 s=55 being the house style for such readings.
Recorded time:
h=7 m=45 s=27
